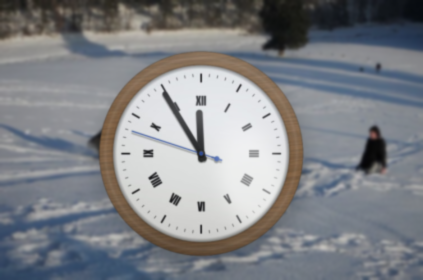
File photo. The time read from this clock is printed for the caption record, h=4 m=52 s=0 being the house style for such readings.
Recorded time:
h=11 m=54 s=48
